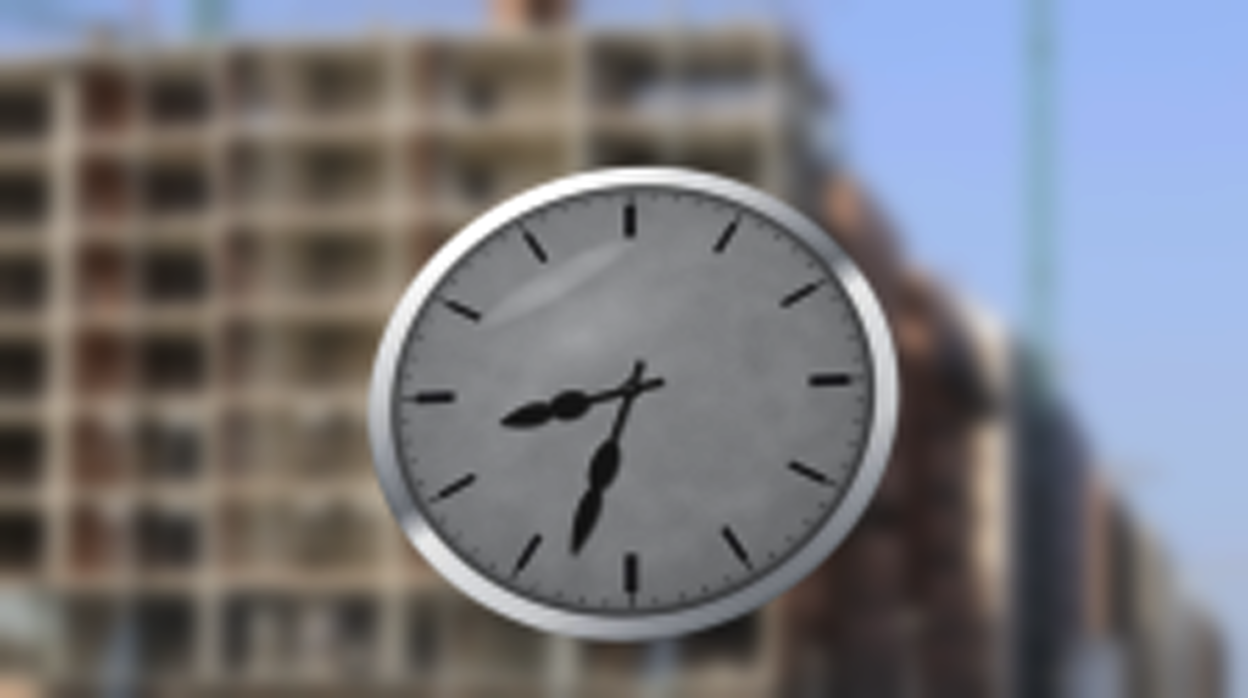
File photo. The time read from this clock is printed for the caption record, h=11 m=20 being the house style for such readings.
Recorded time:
h=8 m=33
